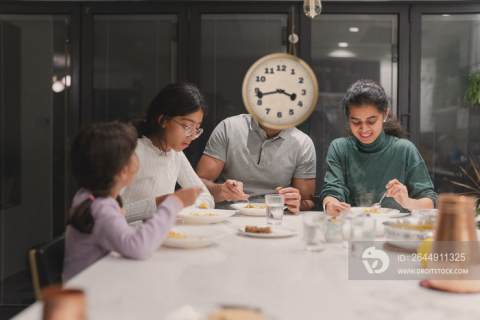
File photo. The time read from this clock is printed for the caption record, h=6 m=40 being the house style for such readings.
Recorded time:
h=3 m=43
